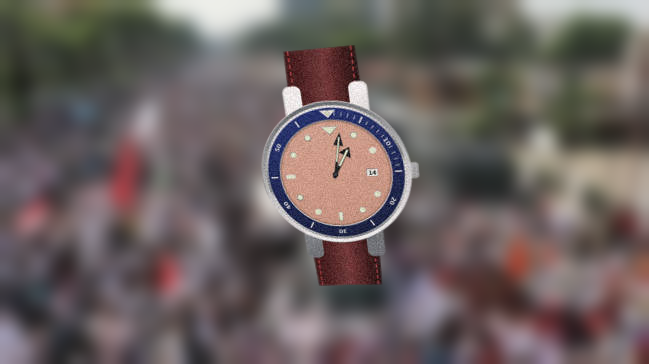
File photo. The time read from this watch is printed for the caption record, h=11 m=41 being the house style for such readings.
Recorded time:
h=1 m=2
